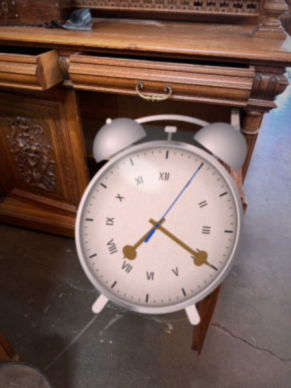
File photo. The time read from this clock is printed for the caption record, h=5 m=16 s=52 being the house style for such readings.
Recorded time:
h=7 m=20 s=5
